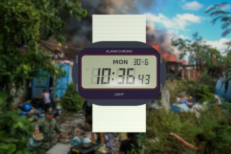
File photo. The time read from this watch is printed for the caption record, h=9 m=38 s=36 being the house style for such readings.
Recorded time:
h=10 m=36 s=43
